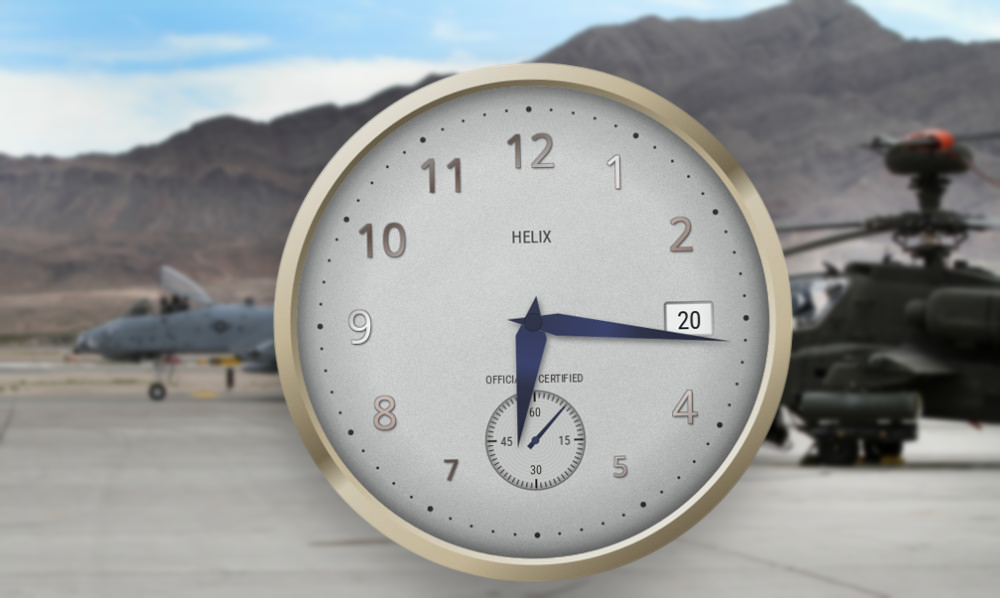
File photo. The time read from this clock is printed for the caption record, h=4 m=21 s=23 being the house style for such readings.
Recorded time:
h=6 m=16 s=7
